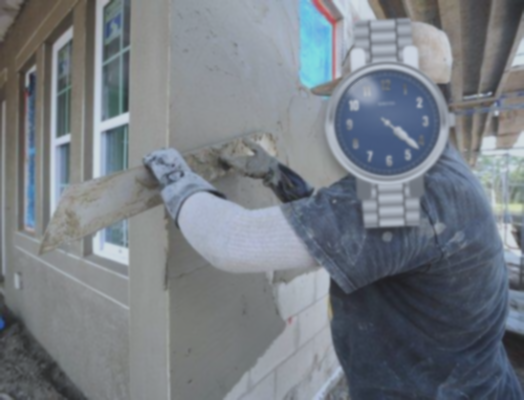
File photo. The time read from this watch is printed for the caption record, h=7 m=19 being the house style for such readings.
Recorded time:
h=4 m=22
